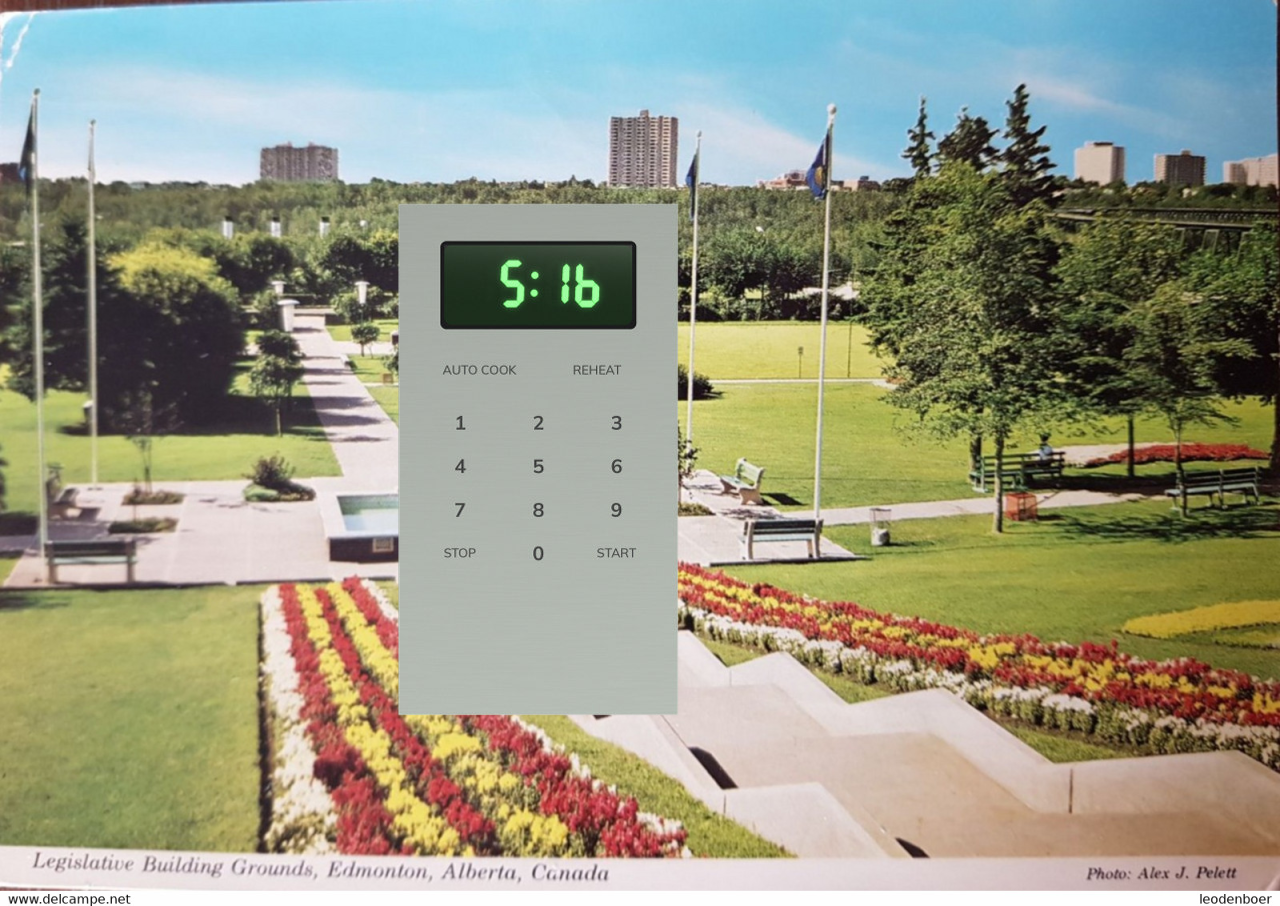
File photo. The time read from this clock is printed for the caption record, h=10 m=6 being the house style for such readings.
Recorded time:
h=5 m=16
